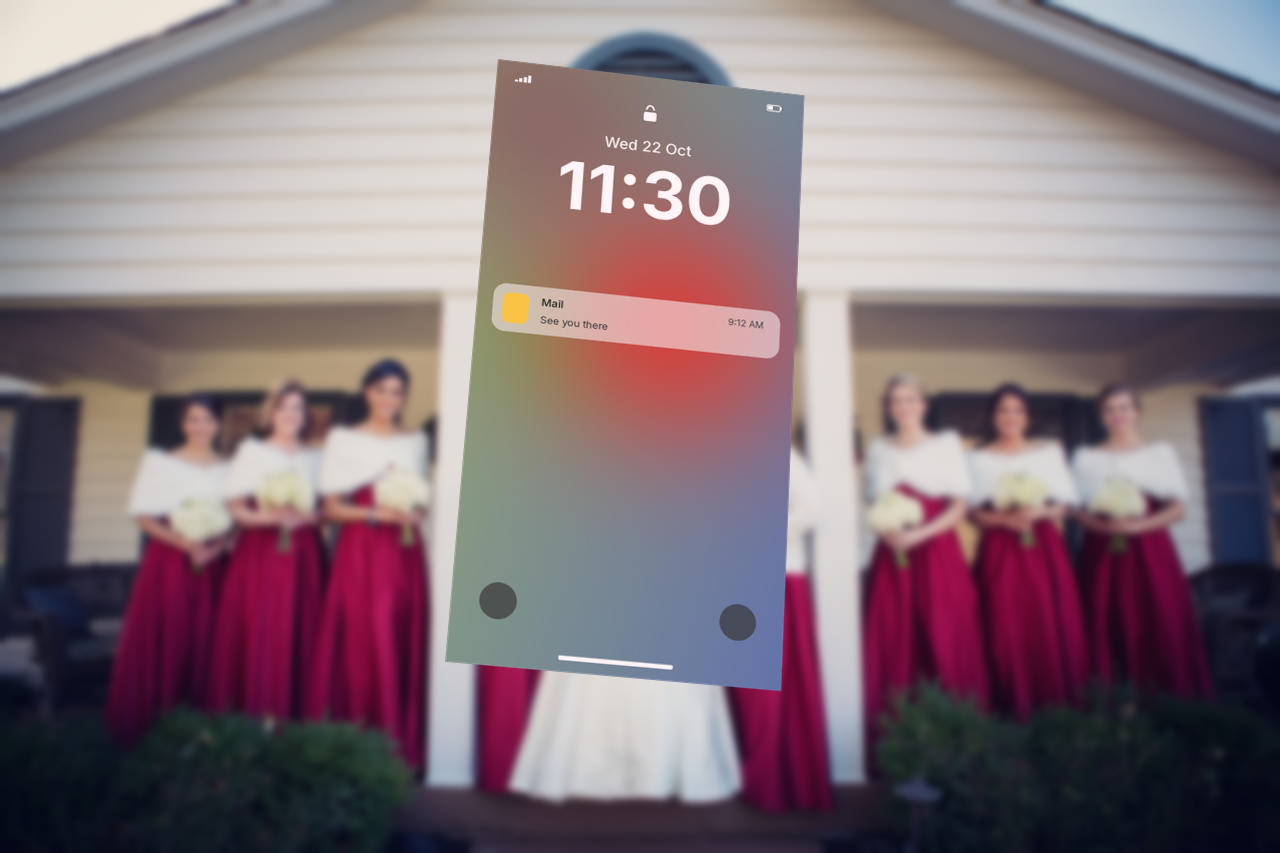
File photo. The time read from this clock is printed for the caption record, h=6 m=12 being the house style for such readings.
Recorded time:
h=11 m=30
